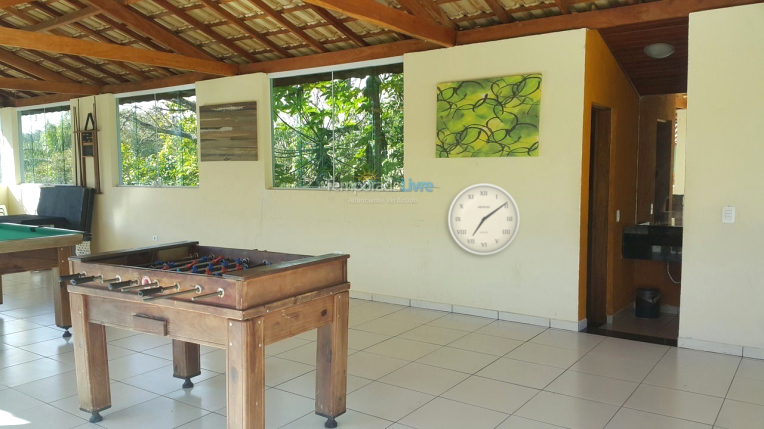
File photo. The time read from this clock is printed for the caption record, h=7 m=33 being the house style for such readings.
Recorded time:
h=7 m=9
